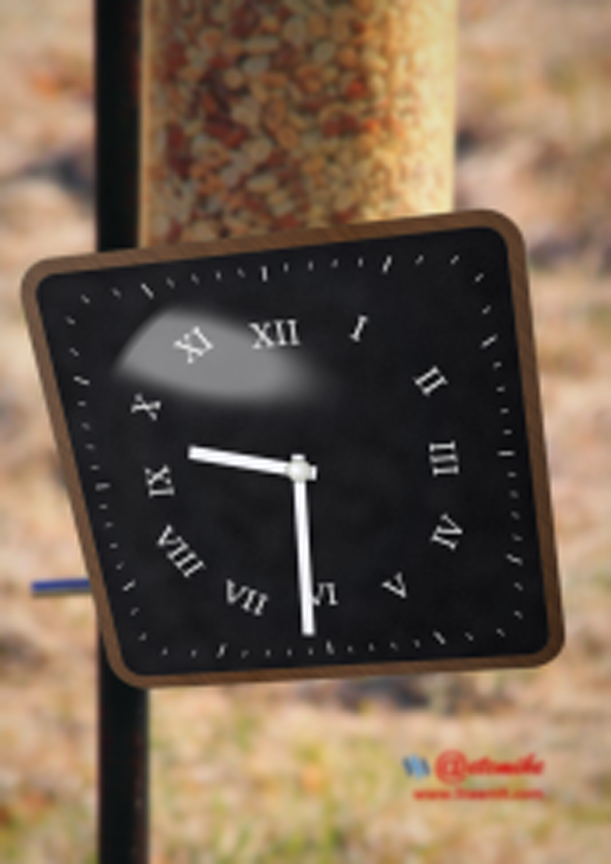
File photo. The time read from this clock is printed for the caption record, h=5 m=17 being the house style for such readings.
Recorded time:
h=9 m=31
